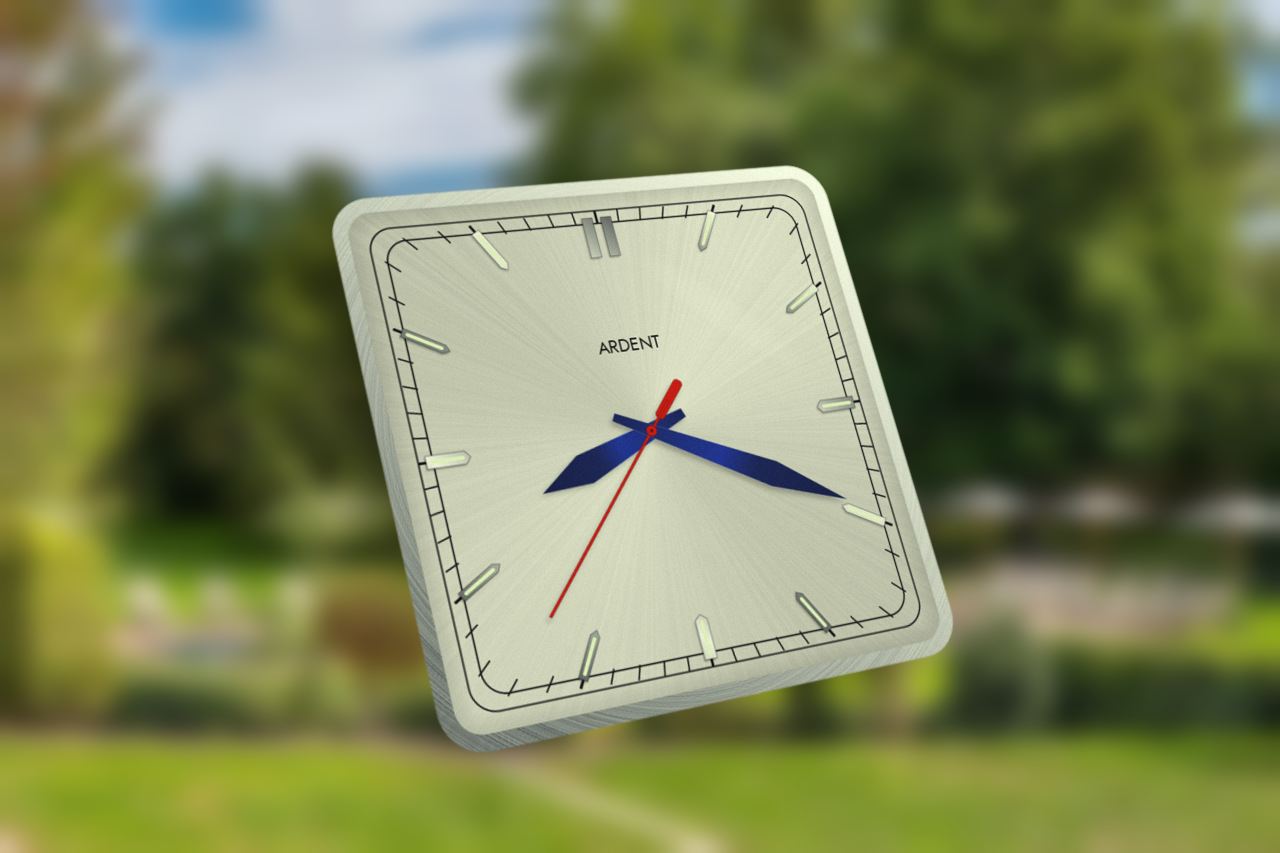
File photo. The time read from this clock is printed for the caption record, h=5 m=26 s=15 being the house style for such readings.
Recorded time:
h=8 m=19 s=37
